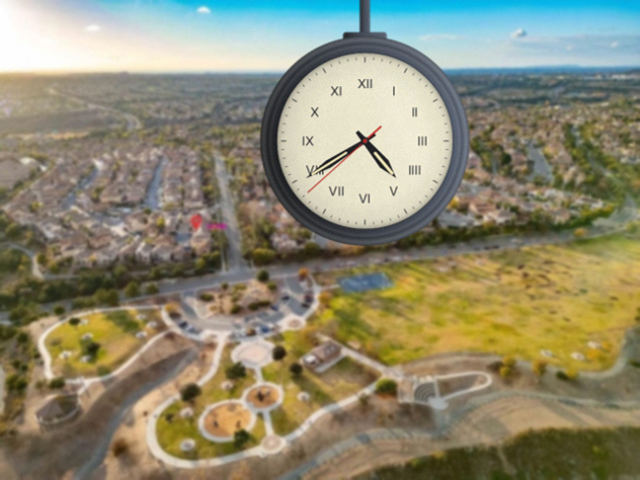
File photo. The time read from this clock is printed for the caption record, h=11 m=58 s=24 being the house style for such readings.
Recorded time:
h=4 m=39 s=38
